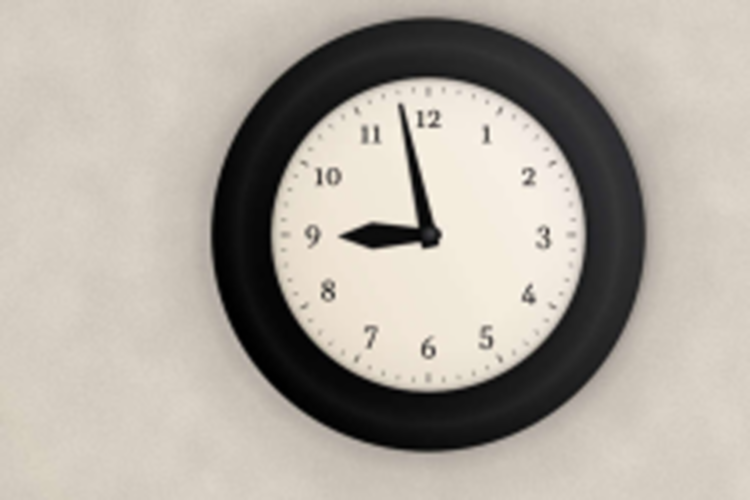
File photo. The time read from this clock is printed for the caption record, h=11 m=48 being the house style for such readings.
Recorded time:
h=8 m=58
